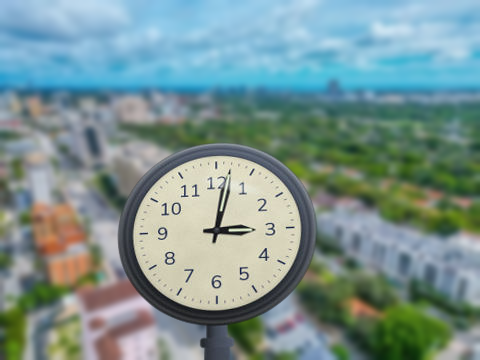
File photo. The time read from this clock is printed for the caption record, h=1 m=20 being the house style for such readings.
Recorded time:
h=3 m=2
